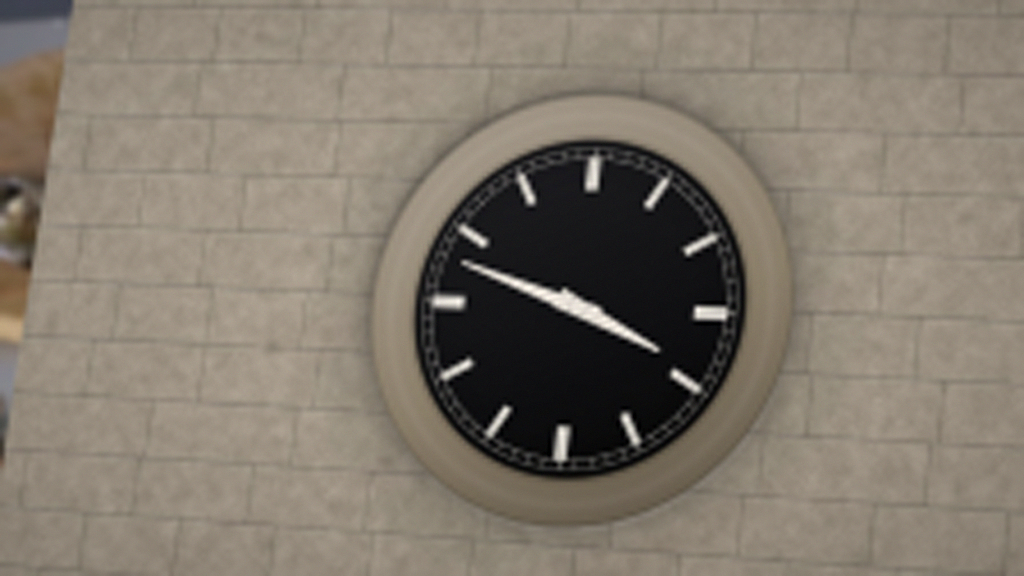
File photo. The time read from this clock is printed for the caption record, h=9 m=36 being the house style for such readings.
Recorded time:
h=3 m=48
